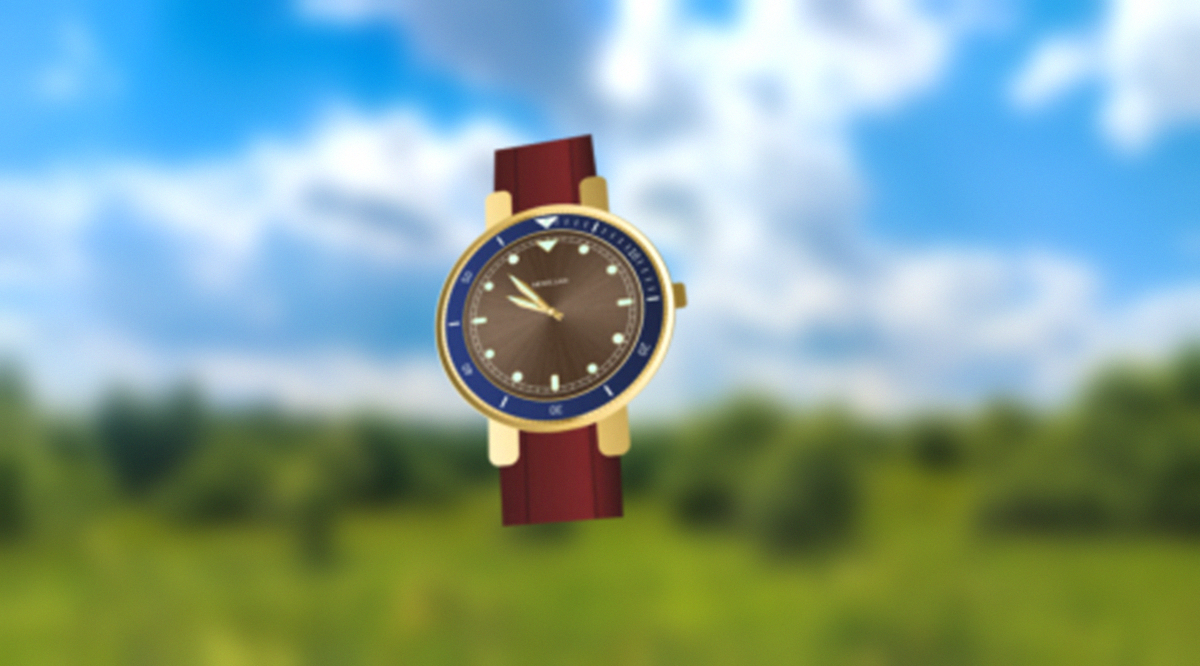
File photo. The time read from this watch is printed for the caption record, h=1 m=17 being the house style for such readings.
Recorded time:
h=9 m=53
